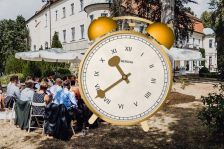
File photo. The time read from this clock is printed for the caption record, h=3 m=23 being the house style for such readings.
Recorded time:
h=10 m=38
